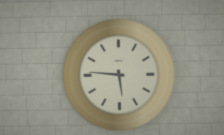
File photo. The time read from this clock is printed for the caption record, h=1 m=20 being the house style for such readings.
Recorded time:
h=5 m=46
